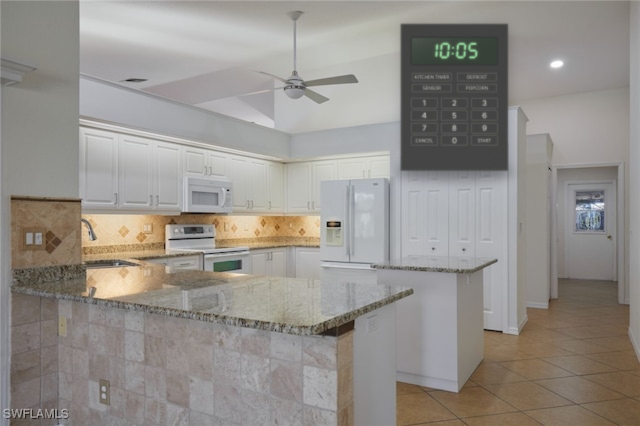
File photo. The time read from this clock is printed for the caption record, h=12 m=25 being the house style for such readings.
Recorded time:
h=10 m=5
